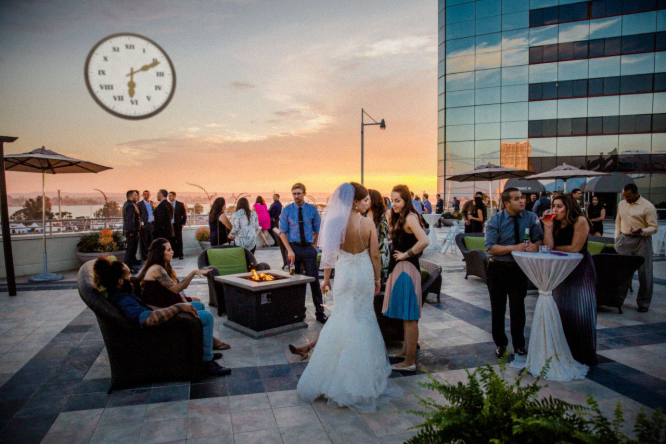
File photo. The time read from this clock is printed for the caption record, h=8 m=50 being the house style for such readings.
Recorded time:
h=6 m=11
